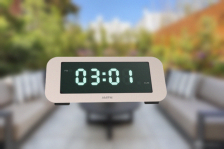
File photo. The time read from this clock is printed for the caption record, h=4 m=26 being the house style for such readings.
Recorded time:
h=3 m=1
